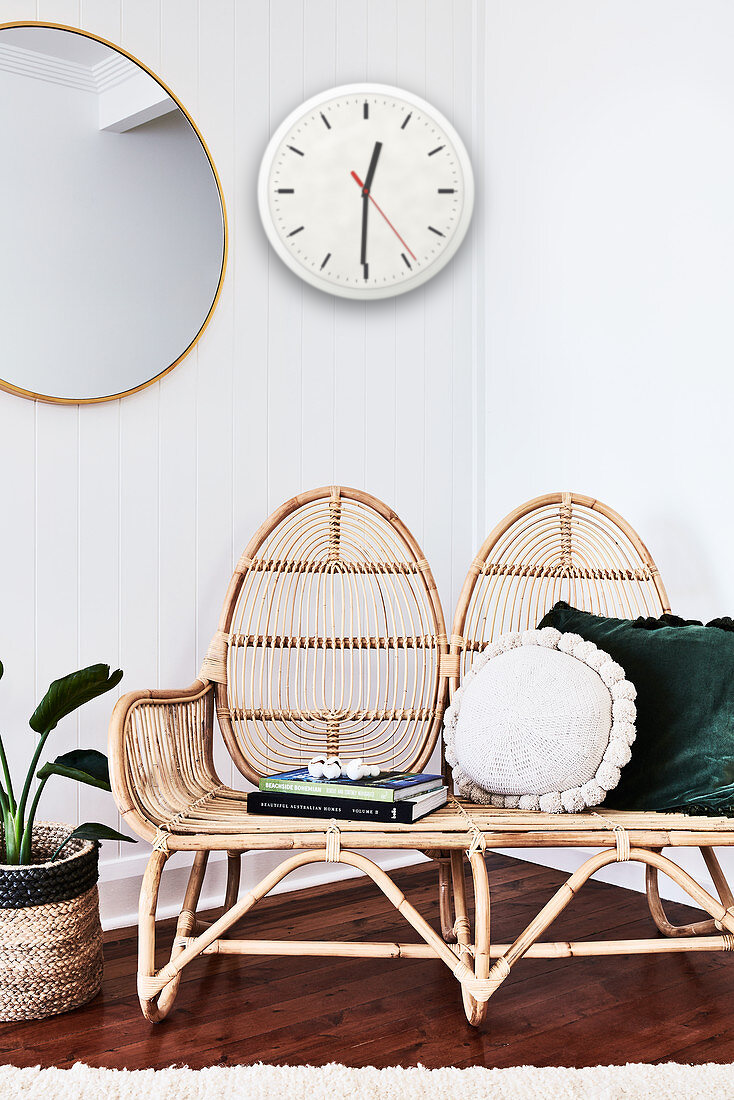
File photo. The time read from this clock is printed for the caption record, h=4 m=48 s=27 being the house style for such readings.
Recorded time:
h=12 m=30 s=24
